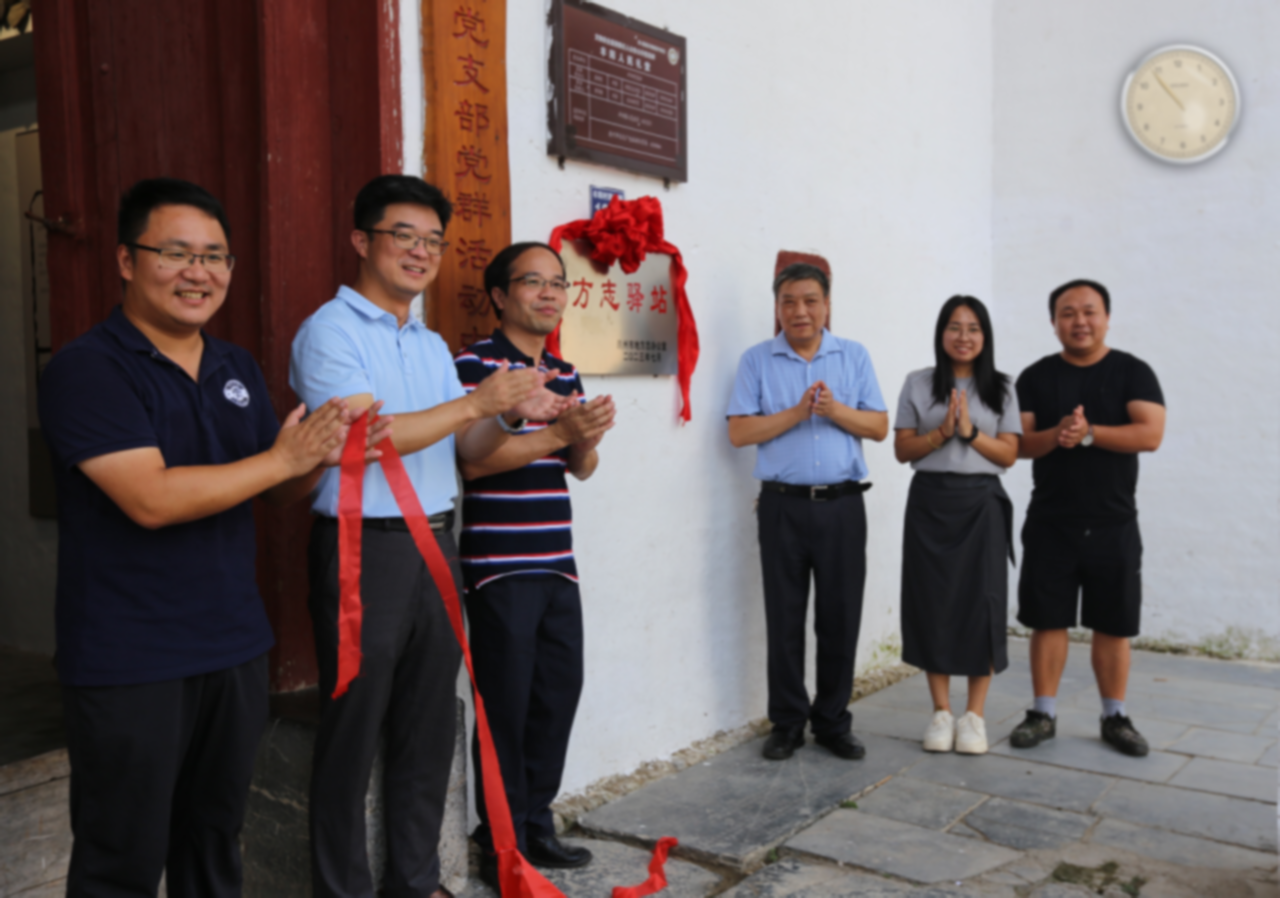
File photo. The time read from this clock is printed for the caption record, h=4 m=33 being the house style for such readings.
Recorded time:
h=10 m=54
